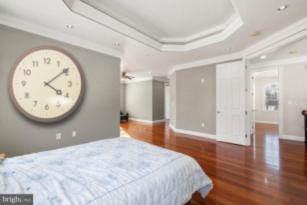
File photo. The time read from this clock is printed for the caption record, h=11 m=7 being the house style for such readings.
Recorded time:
h=4 m=9
